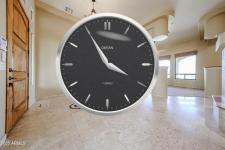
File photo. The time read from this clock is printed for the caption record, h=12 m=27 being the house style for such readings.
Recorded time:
h=3 m=55
